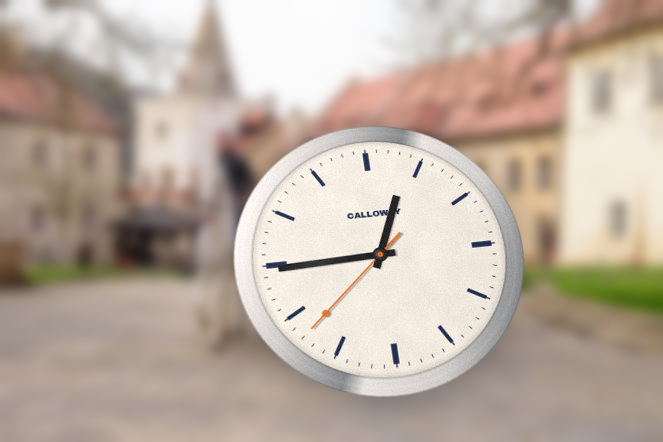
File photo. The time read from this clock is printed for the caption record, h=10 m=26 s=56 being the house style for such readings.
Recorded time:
h=12 m=44 s=38
